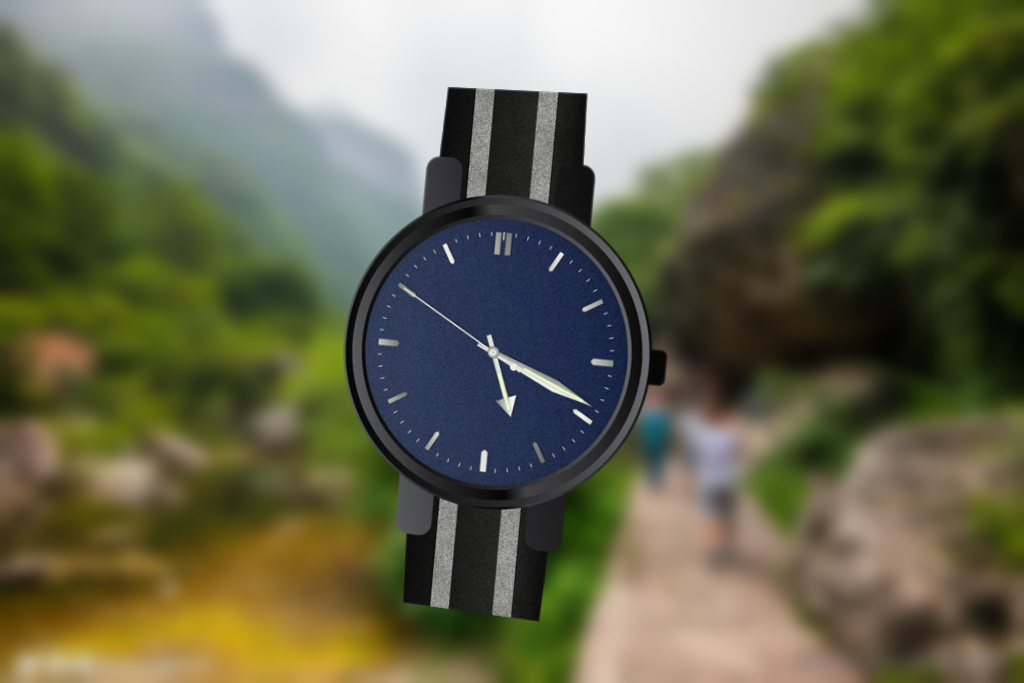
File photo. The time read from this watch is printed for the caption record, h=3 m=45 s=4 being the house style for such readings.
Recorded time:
h=5 m=18 s=50
